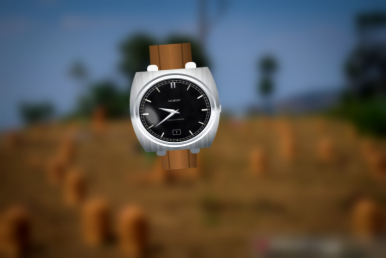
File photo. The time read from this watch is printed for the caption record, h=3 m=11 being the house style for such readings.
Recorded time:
h=9 m=39
